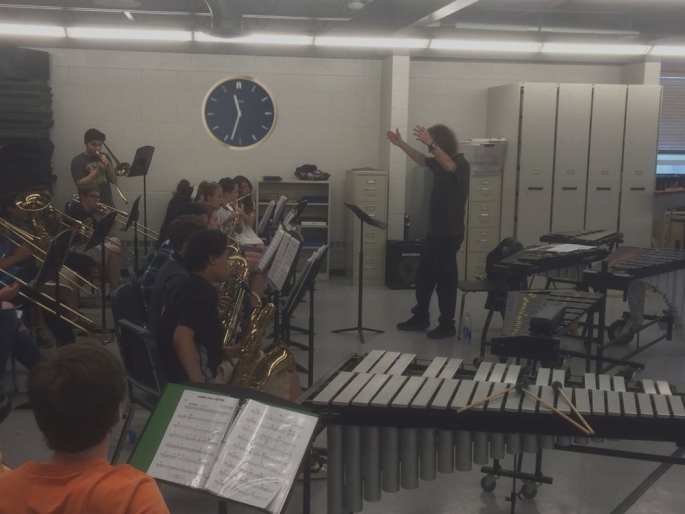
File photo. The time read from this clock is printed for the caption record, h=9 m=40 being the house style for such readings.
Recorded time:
h=11 m=33
